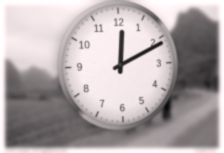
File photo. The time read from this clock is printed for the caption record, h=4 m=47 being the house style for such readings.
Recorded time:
h=12 m=11
